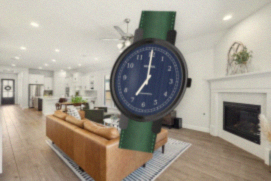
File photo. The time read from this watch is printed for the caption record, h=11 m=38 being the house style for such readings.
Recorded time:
h=7 m=0
